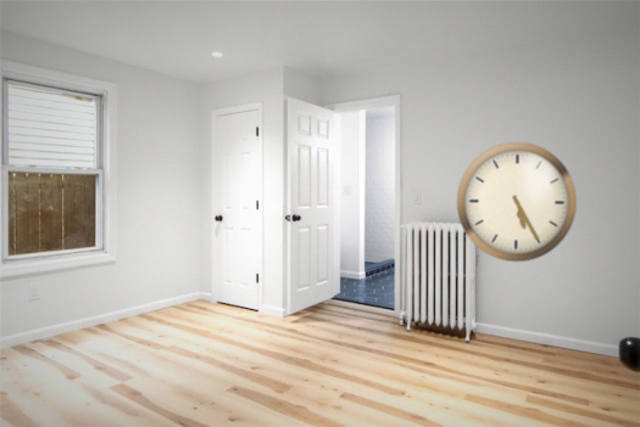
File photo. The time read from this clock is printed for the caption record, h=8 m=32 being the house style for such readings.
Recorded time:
h=5 m=25
